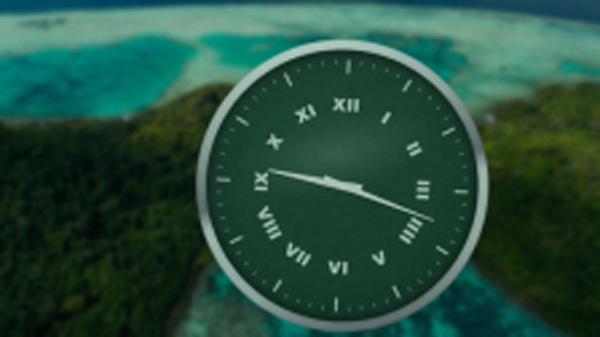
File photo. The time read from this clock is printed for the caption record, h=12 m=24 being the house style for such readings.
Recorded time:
h=9 m=18
